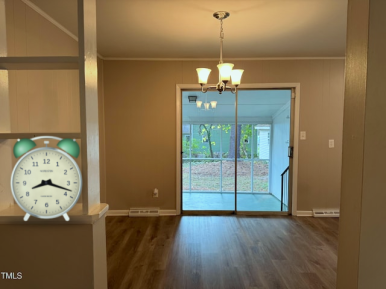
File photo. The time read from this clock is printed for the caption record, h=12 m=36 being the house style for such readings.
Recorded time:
h=8 m=18
